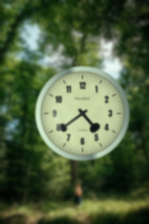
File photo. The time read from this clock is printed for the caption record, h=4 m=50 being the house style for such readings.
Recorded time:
h=4 m=39
